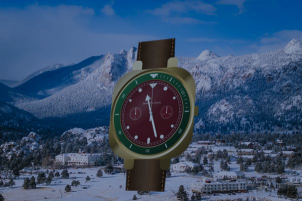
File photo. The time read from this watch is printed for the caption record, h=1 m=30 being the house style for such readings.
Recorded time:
h=11 m=27
